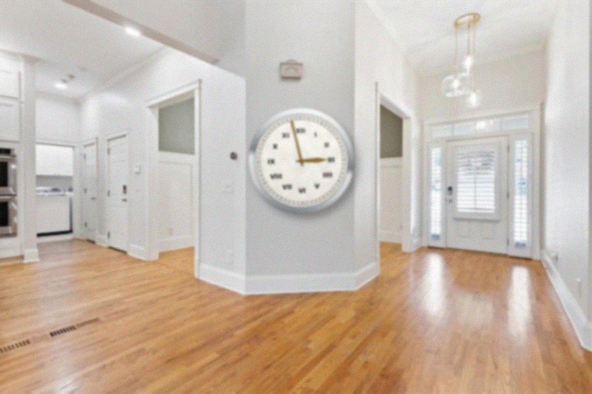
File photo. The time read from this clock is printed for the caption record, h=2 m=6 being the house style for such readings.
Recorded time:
h=2 m=58
